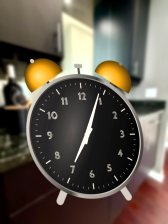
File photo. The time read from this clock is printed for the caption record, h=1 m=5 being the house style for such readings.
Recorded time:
h=7 m=4
